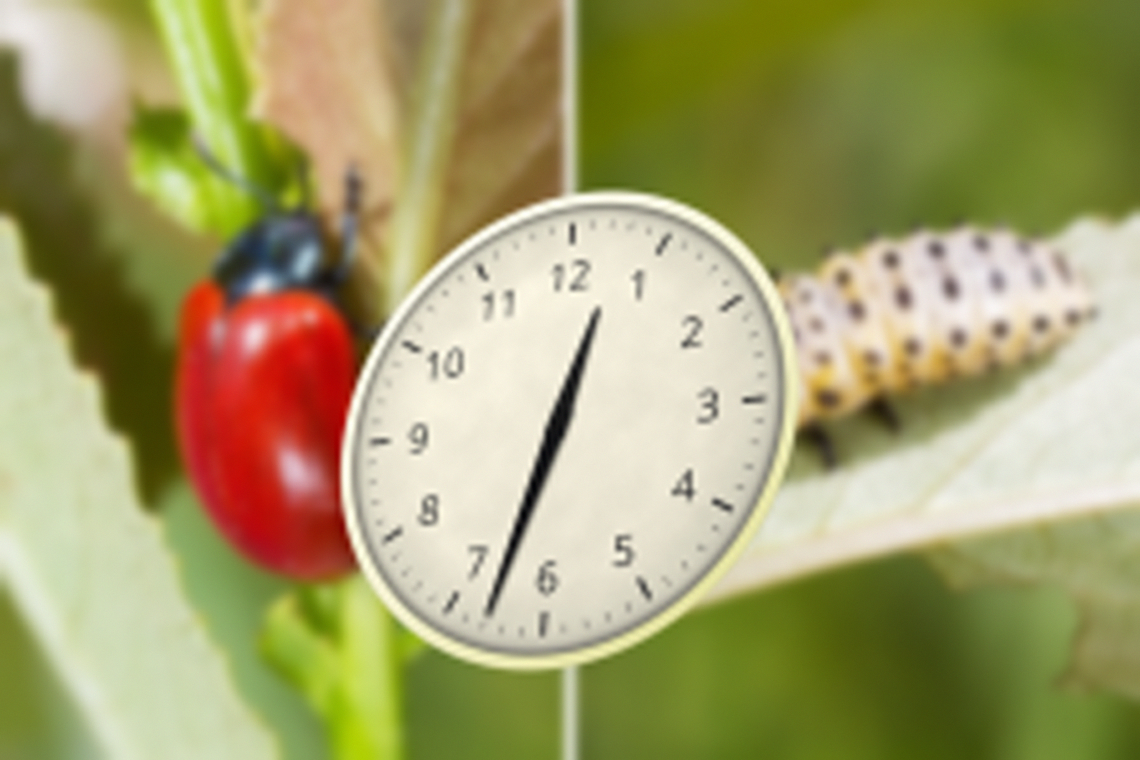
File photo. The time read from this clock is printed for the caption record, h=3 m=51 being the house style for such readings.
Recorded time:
h=12 m=33
